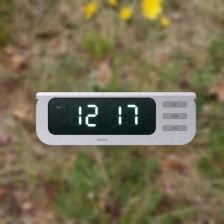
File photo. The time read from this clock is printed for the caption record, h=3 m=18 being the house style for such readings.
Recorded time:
h=12 m=17
